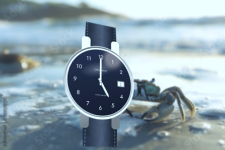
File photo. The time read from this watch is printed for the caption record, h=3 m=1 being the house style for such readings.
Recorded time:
h=5 m=0
